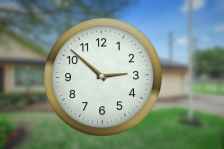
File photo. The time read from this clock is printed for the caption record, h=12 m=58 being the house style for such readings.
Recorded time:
h=2 m=52
